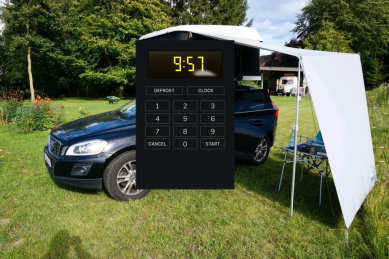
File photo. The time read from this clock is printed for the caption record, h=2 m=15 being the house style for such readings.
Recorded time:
h=9 m=57
